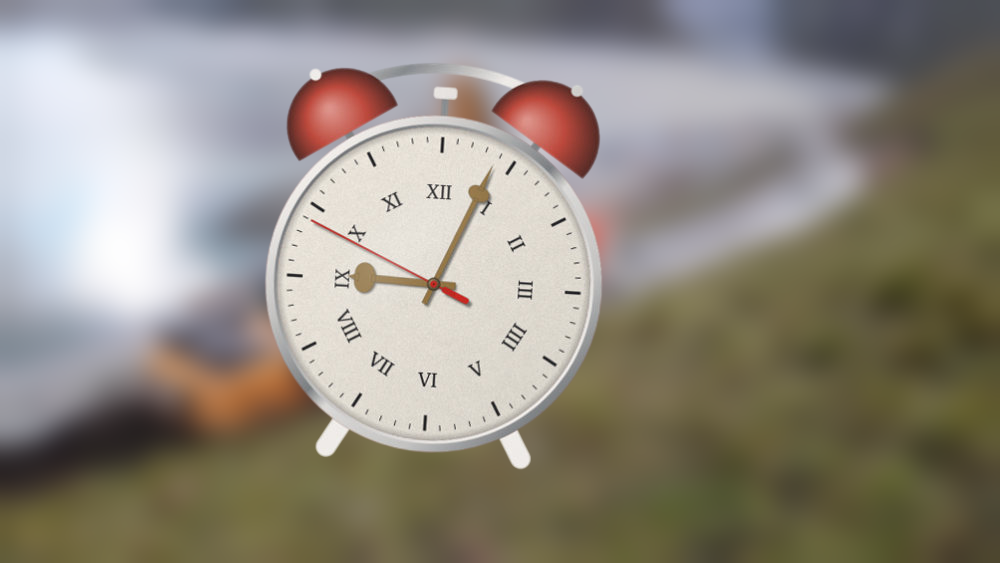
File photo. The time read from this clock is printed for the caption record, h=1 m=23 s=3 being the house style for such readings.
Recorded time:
h=9 m=3 s=49
